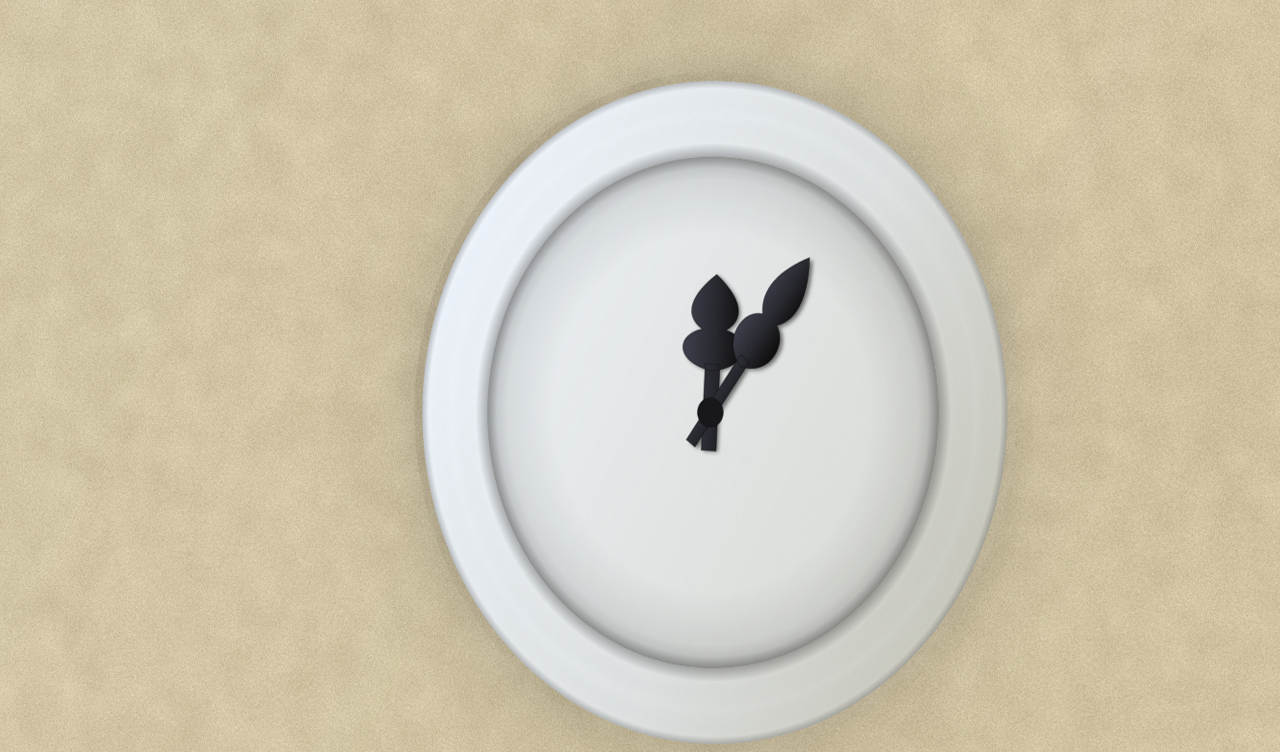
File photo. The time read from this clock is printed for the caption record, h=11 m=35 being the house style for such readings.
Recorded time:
h=12 m=6
